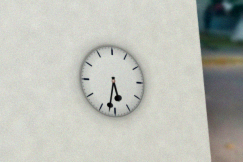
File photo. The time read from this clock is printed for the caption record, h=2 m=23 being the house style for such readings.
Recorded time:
h=5 m=32
